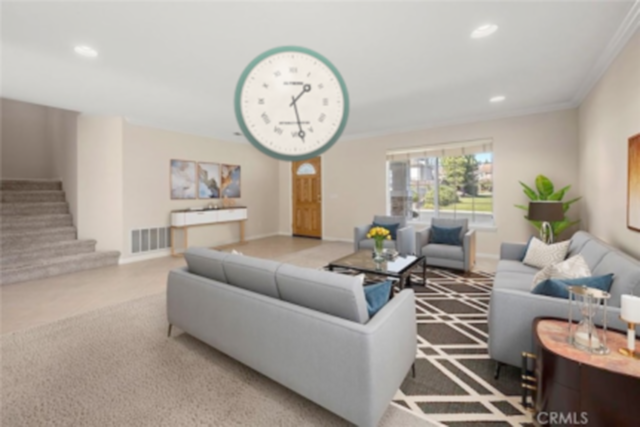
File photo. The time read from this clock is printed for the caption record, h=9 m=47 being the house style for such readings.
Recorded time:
h=1 m=28
